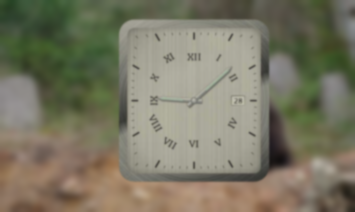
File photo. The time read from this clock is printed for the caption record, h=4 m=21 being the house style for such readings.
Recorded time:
h=9 m=8
